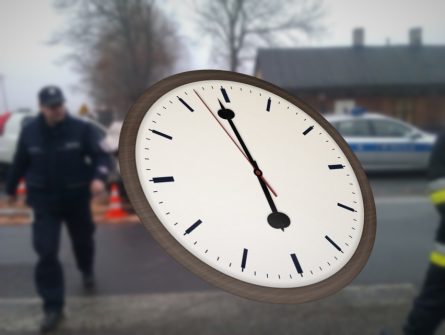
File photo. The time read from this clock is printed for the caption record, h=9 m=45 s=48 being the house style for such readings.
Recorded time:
h=5 m=58 s=57
